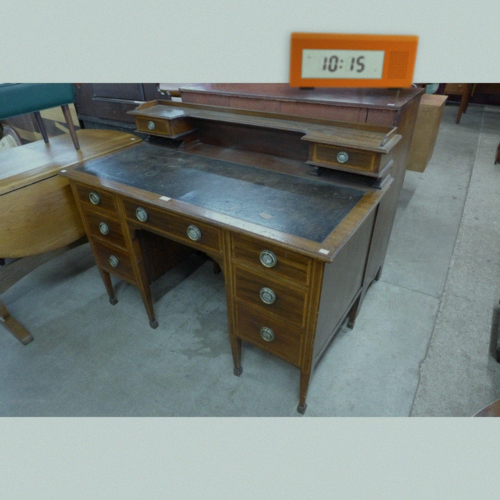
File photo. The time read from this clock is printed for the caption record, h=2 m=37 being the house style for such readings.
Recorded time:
h=10 m=15
